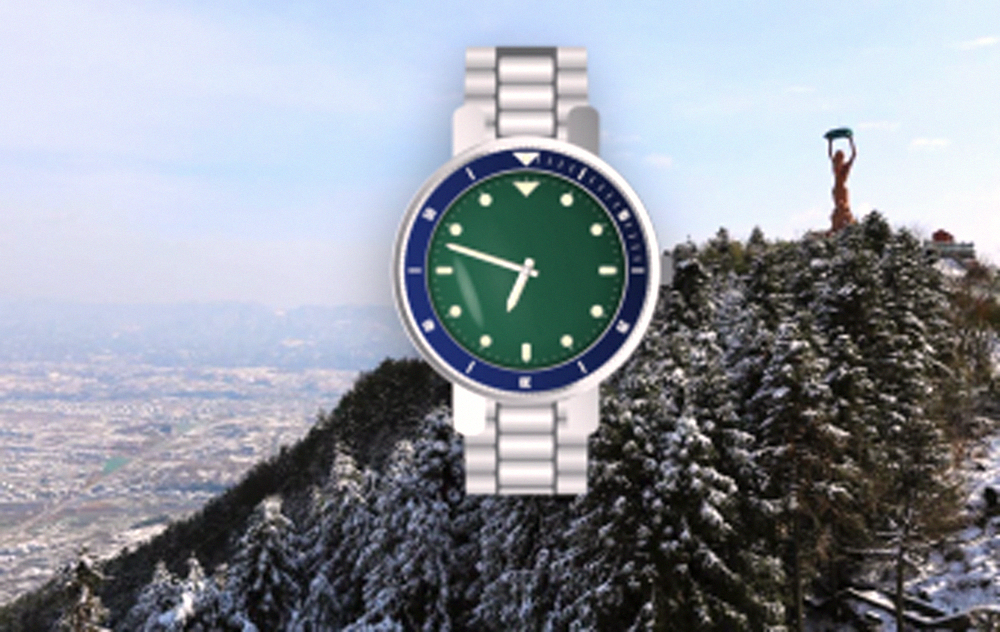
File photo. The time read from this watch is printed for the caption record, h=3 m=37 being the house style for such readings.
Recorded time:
h=6 m=48
